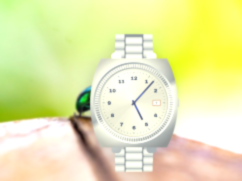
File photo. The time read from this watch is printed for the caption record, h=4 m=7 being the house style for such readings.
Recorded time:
h=5 m=7
